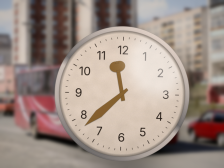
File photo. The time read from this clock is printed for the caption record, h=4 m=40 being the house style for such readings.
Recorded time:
h=11 m=38
